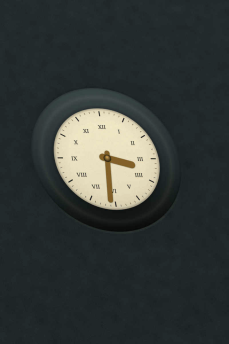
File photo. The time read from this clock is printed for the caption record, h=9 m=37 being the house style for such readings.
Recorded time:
h=3 m=31
